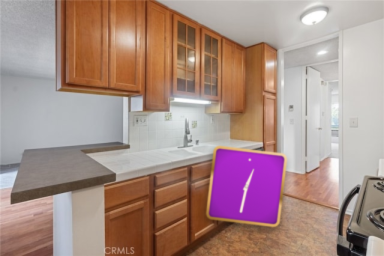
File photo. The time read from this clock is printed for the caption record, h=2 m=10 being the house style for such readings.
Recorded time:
h=12 m=31
